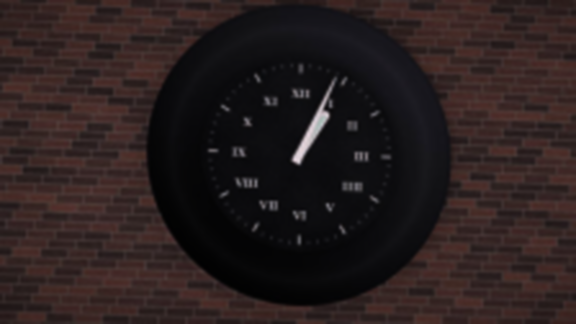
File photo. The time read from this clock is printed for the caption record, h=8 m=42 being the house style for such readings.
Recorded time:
h=1 m=4
